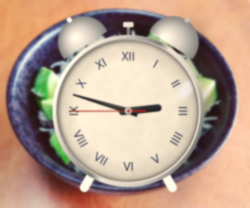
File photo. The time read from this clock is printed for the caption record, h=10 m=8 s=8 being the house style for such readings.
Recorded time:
h=2 m=47 s=45
